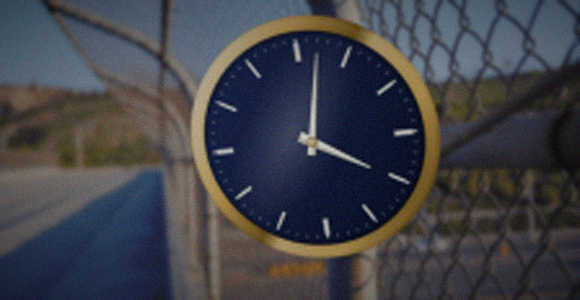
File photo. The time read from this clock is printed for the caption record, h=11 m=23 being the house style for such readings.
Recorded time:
h=4 m=2
